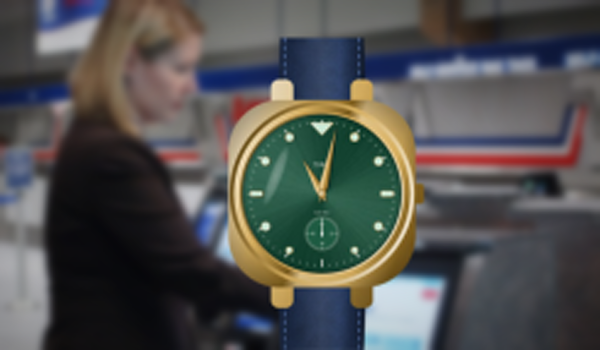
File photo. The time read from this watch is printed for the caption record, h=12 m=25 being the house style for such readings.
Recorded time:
h=11 m=2
